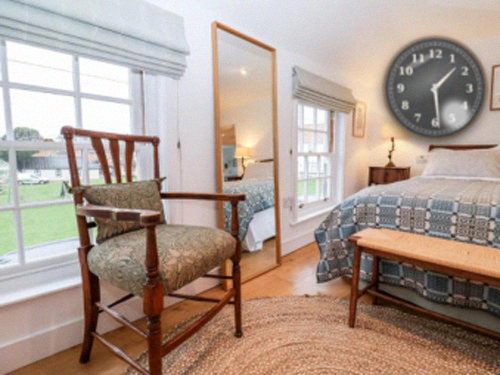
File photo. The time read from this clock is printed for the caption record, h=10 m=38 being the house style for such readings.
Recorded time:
h=1 m=29
